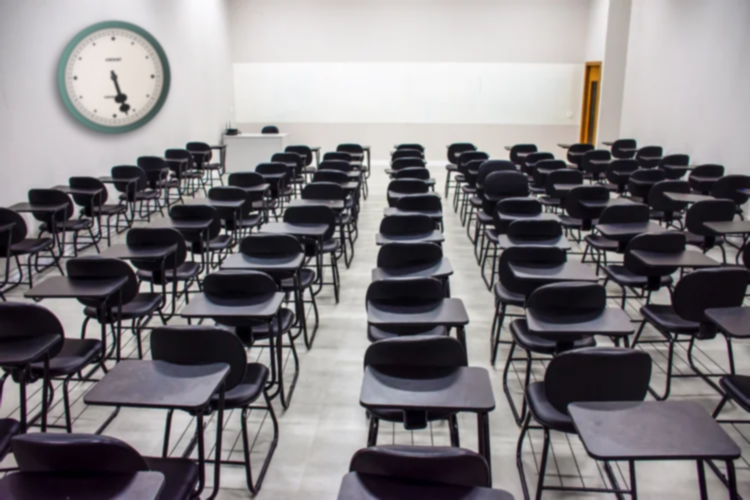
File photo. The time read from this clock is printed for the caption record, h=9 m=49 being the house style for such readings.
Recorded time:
h=5 m=27
